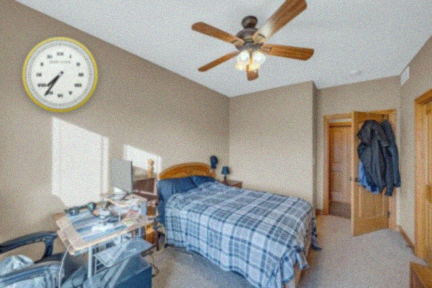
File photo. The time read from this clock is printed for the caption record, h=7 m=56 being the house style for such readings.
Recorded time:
h=7 m=36
